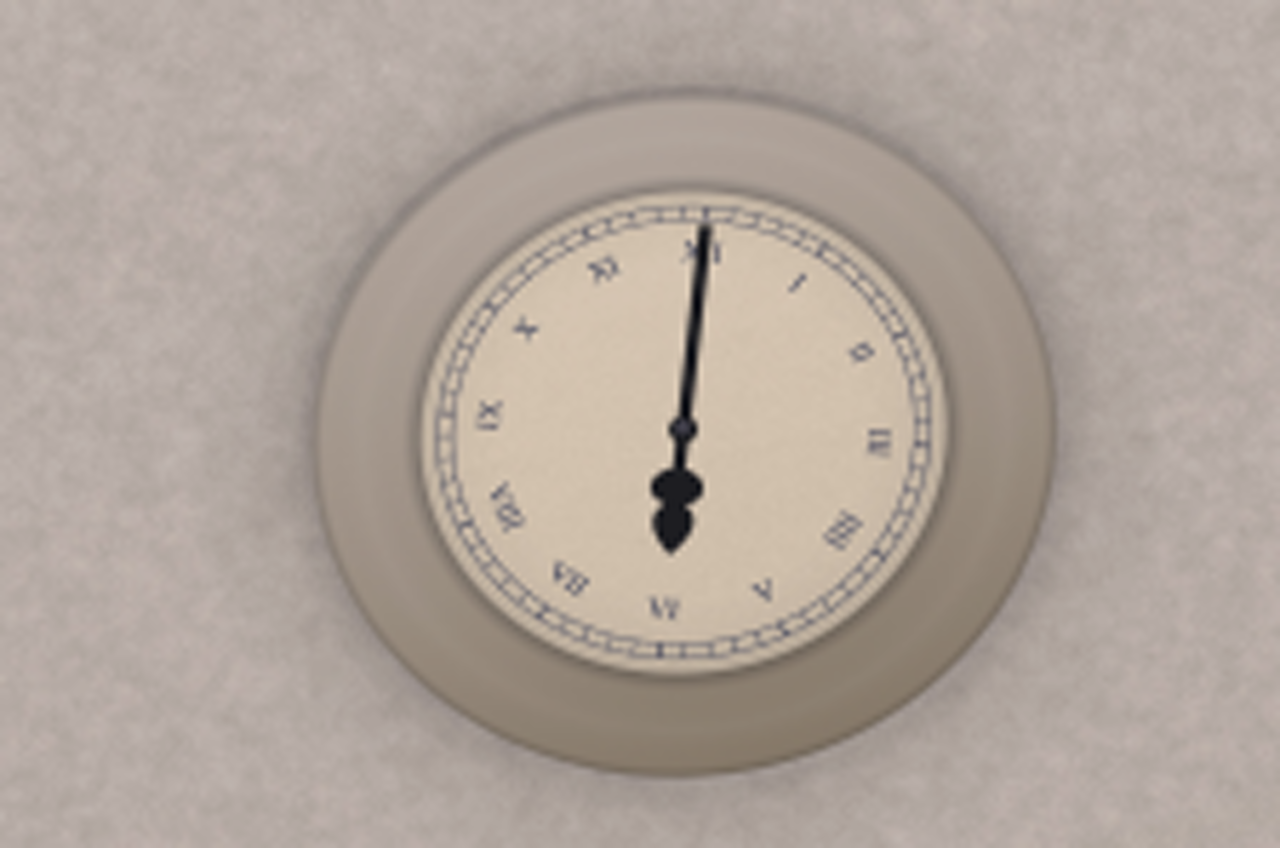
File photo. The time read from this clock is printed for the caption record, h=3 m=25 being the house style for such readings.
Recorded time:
h=6 m=0
